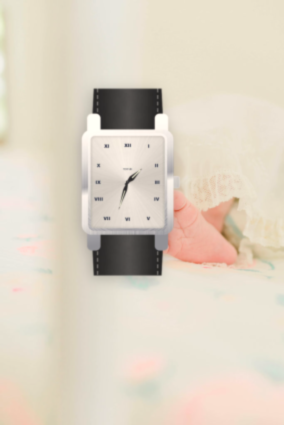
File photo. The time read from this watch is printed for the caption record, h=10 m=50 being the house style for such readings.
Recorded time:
h=1 m=33
